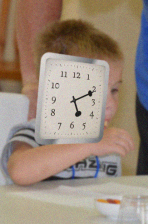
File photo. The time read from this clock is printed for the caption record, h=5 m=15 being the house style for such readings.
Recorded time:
h=5 m=11
